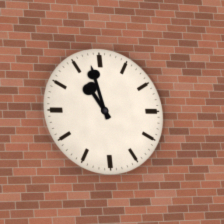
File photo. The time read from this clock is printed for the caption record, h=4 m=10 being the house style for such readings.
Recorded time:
h=10 m=58
